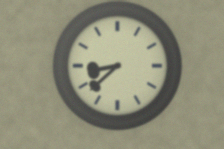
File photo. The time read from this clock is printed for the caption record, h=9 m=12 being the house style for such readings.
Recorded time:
h=8 m=38
